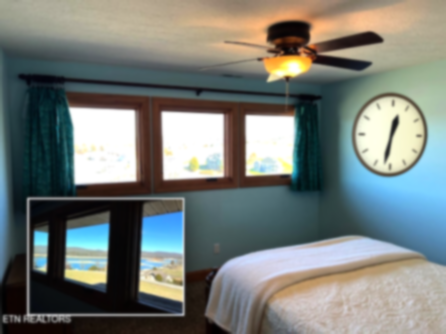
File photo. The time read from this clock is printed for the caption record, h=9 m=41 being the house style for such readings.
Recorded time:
h=12 m=32
